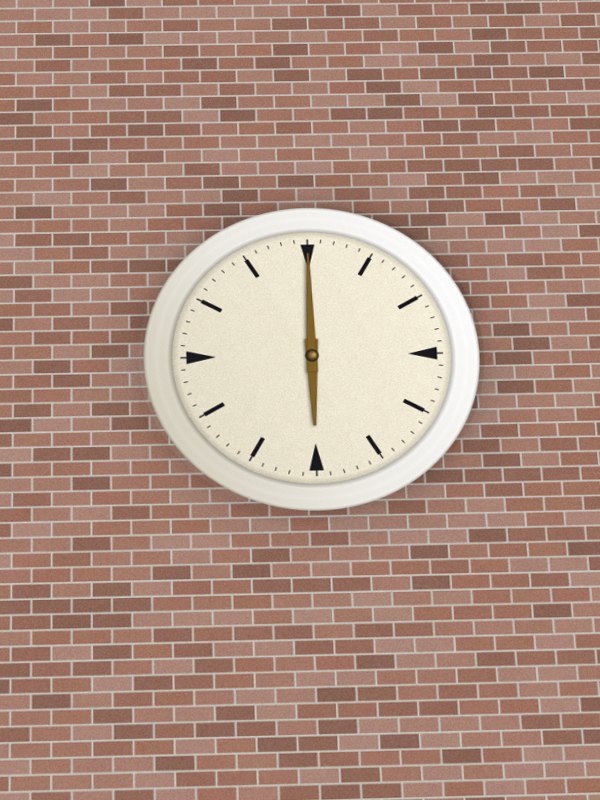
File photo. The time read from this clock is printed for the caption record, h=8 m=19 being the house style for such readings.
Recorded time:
h=6 m=0
